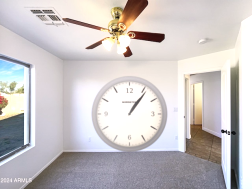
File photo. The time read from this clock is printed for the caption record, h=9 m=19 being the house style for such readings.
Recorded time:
h=1 m=6
